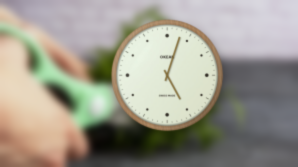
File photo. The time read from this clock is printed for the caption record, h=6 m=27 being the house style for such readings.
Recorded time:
h=5 m=3
